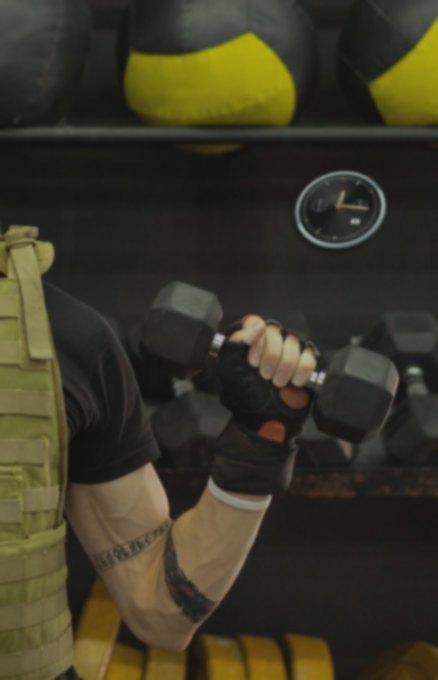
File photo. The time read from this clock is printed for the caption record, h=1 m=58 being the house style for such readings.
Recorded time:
h=12 m=16
